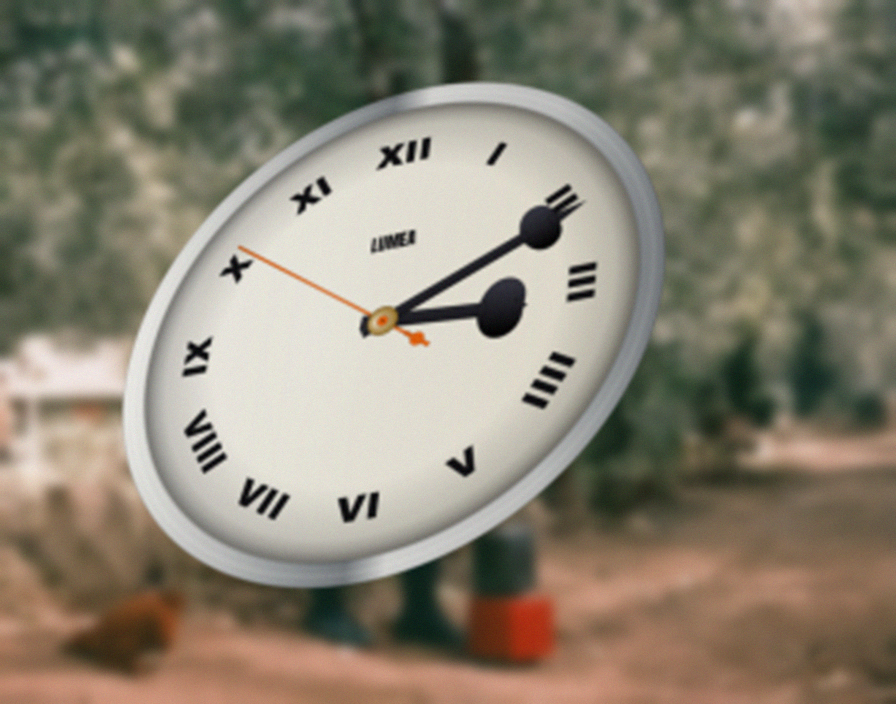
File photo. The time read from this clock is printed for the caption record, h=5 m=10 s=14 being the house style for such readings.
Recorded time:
h=3 m=10 s=51
